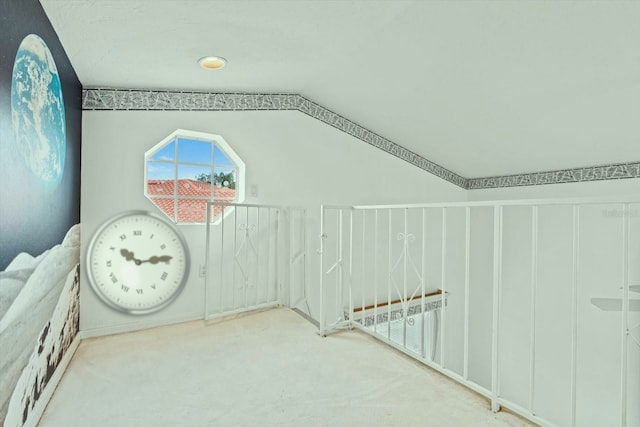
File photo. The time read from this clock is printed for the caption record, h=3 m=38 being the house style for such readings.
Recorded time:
h=10 m=14
